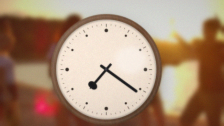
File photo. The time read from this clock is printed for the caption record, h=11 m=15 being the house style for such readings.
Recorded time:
h=7 m=21
